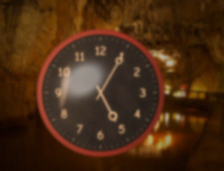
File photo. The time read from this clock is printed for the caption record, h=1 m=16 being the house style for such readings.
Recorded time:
h=5 m=5
